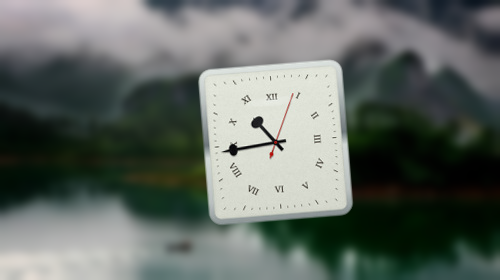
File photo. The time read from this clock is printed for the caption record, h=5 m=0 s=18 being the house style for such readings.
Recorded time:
h=10 m=44 s=4
